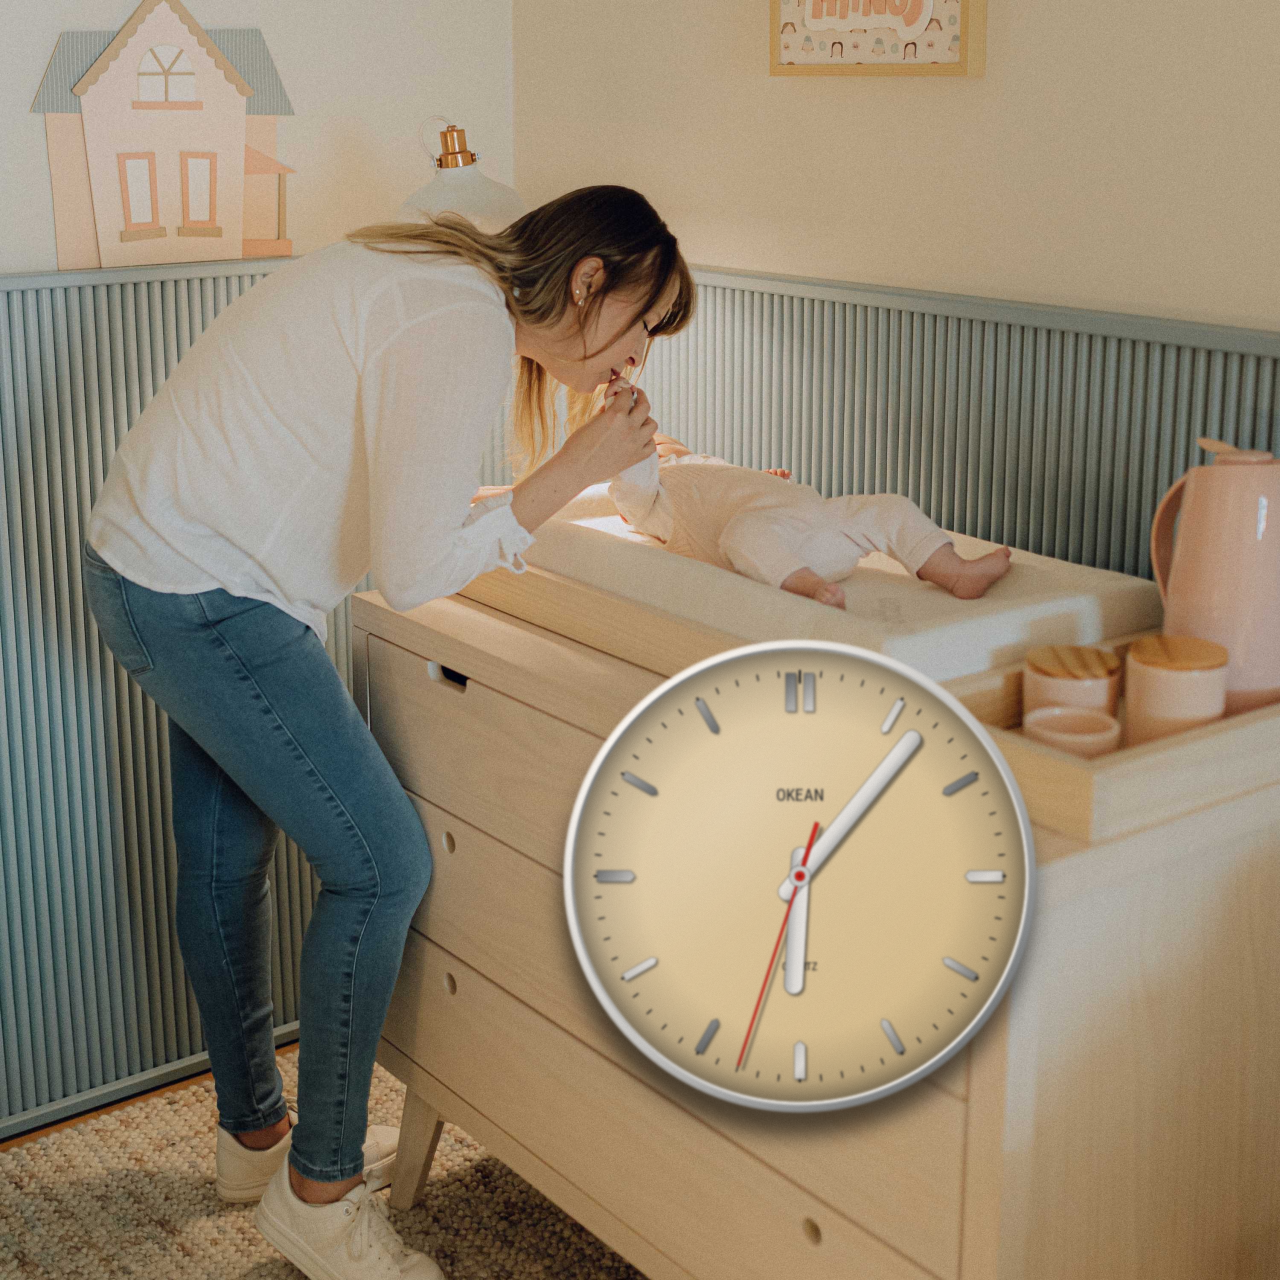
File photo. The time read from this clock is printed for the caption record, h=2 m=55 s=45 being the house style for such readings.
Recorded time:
h=6 m=6 s=33
